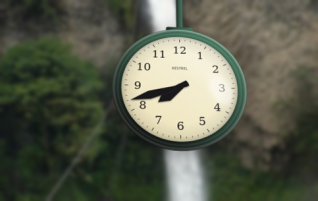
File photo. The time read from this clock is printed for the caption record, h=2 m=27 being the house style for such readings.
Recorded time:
h=7 m=42
